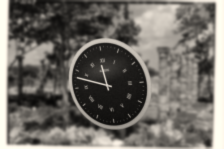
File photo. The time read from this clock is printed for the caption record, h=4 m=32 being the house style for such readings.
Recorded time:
h=11 m=48
